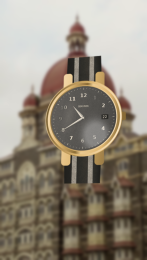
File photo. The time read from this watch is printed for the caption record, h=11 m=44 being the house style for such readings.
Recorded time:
h=10 m=40
